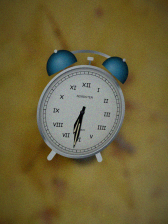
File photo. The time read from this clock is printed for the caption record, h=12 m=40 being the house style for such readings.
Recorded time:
h=6 m=31
